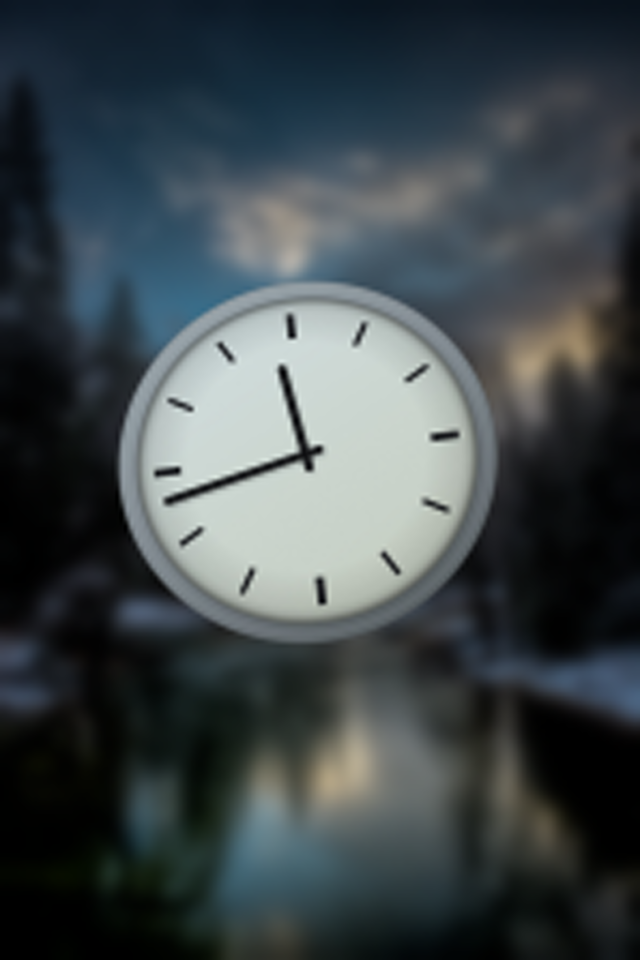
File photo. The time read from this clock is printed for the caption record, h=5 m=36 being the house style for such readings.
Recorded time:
h=11 m=43
